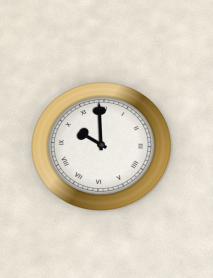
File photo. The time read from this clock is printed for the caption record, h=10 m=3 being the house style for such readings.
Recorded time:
h=9 m=59
